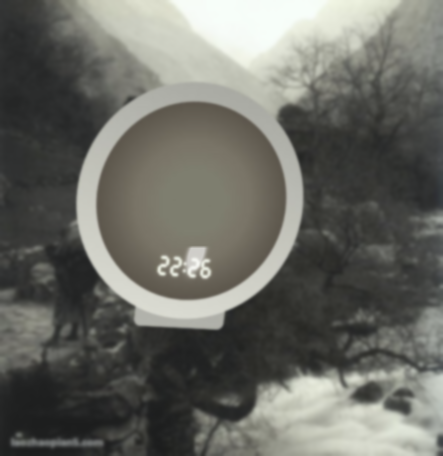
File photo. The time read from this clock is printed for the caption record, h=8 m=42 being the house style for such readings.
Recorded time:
h=22 m=26
